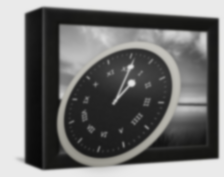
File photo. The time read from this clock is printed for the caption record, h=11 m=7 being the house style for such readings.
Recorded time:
h=1 m=1
